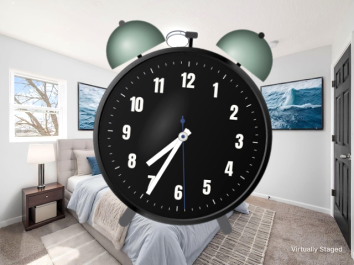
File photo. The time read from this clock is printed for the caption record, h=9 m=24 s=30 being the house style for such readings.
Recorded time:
h=7 m=34 s=29
